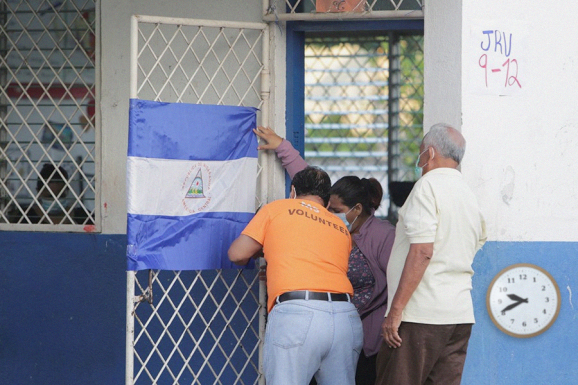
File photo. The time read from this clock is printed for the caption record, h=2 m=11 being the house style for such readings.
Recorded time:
h=9 m=41
